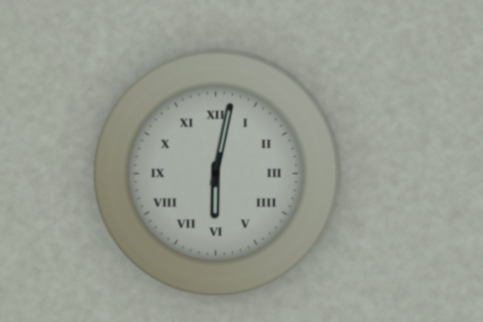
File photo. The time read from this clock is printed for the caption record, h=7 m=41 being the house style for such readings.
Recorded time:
h=6 m=2
